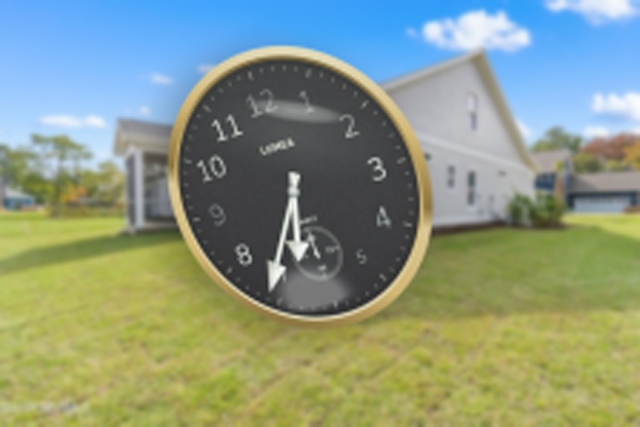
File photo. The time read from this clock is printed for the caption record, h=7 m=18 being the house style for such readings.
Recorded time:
h=6 m=36
